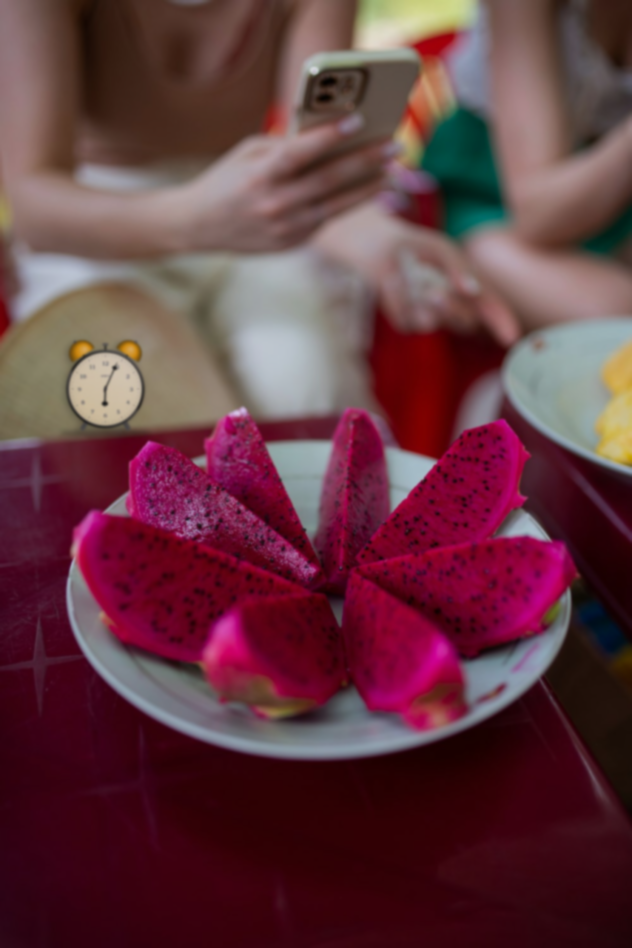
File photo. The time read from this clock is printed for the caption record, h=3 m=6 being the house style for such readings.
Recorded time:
h=6 m=4
